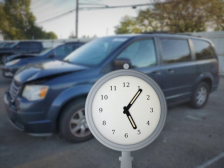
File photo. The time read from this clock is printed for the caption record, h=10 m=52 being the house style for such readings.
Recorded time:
h=5 m=6
